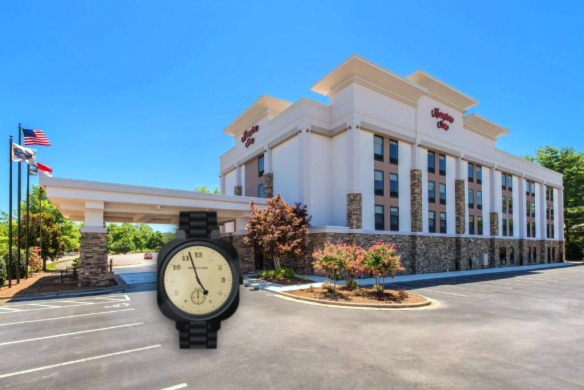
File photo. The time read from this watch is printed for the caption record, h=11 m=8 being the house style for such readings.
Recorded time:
h=4 m=57
